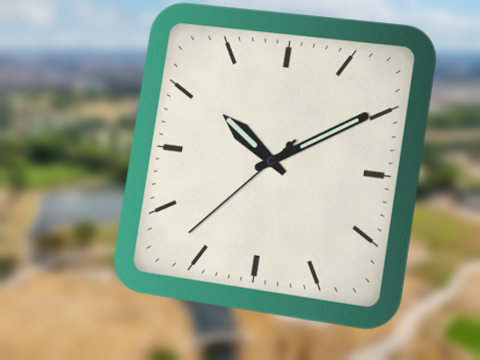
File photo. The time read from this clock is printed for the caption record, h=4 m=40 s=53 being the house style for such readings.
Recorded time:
h=10 m=9 s=37
